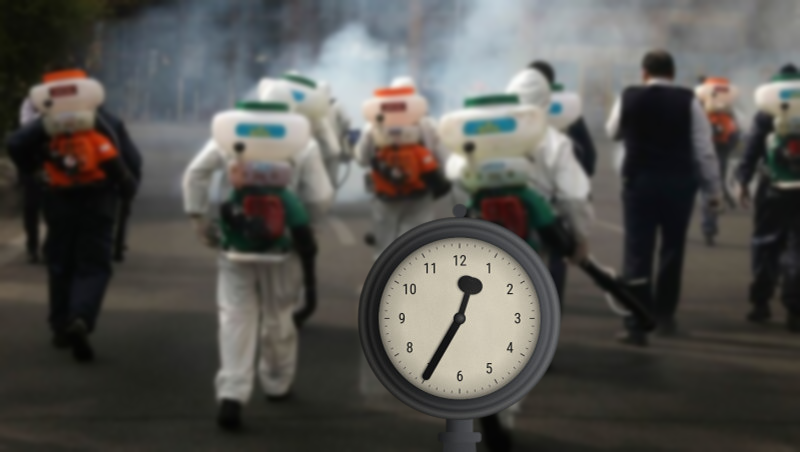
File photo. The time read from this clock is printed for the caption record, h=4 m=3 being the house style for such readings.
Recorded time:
h=12 m=35
